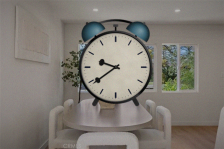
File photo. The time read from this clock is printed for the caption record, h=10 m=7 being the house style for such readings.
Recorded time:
h=9 m=39
